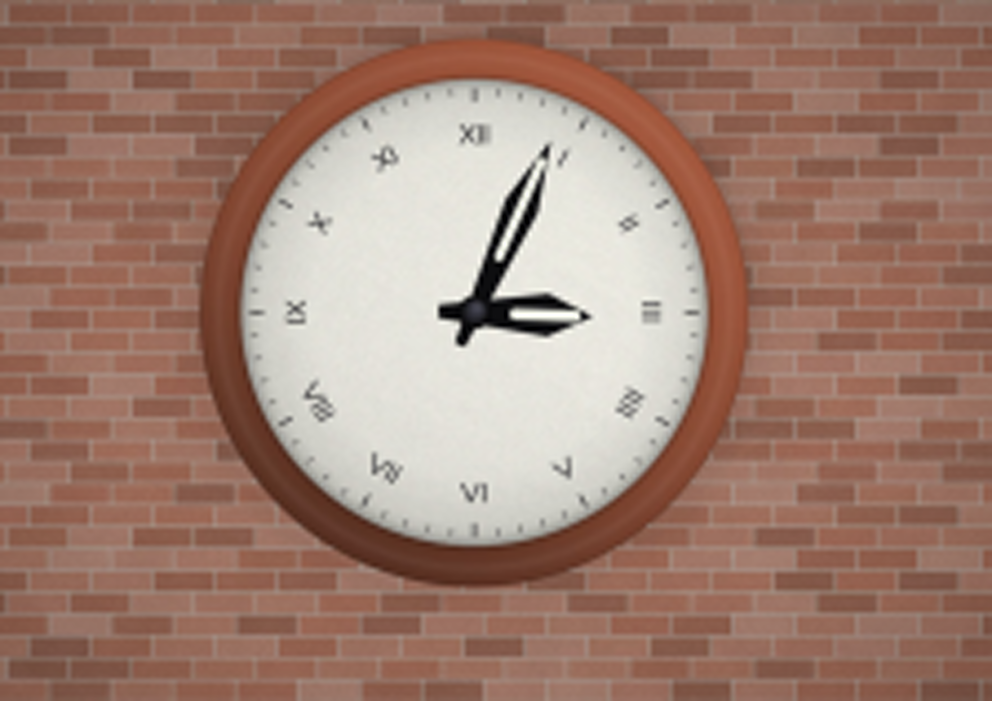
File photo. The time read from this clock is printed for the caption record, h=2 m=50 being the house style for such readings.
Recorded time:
h=3 m=4
